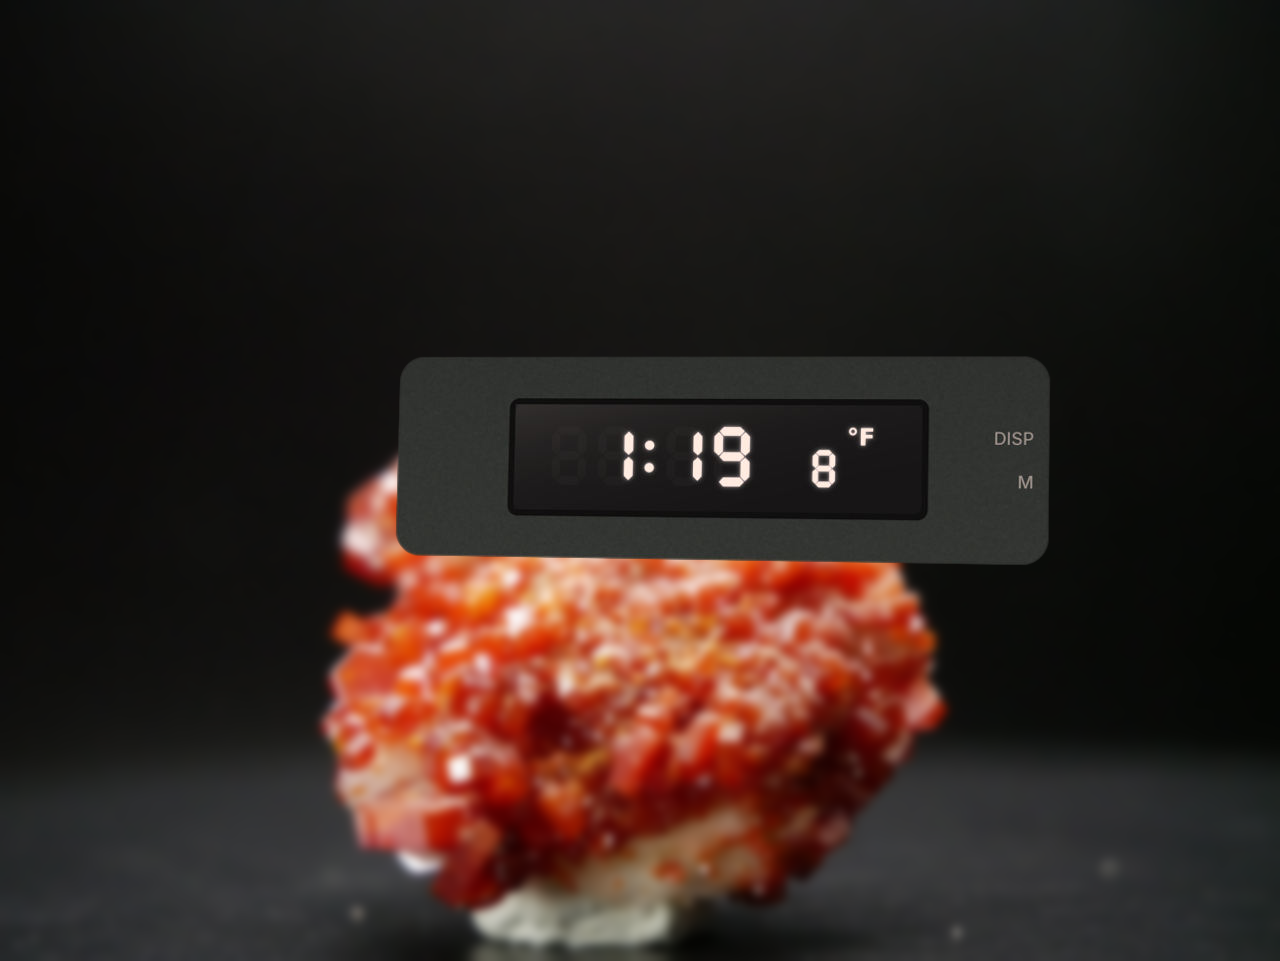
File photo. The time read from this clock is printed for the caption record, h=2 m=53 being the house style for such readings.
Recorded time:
h=1 m=19
